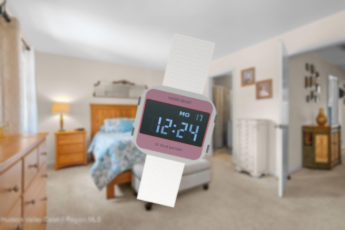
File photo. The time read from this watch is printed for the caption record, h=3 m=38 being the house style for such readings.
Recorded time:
h=12 m=24
